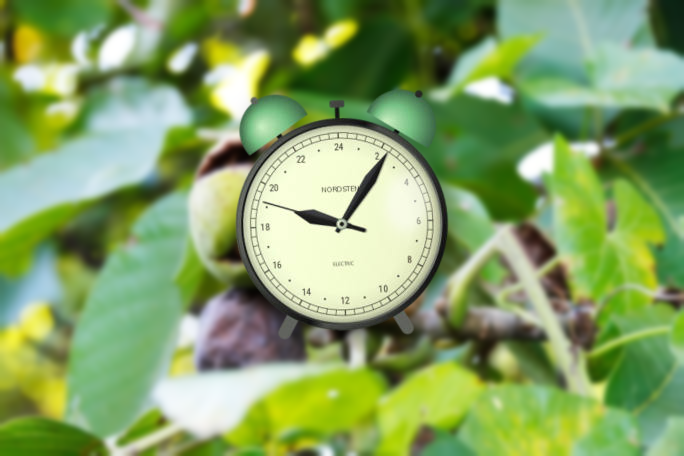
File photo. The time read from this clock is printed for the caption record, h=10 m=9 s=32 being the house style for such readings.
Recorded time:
h=19 m=5 s=48
